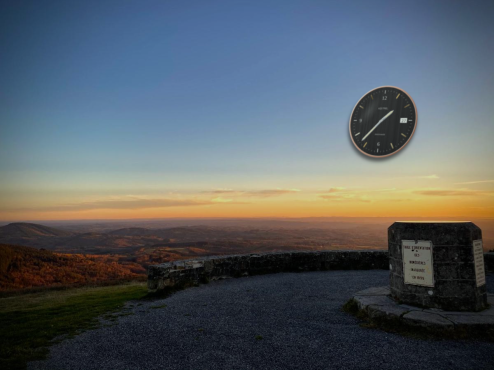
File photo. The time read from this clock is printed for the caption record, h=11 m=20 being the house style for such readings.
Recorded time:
h=1 m=37
